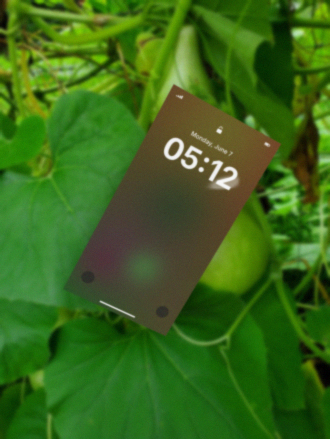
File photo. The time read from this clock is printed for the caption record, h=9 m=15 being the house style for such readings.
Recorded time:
h=5 m=12
